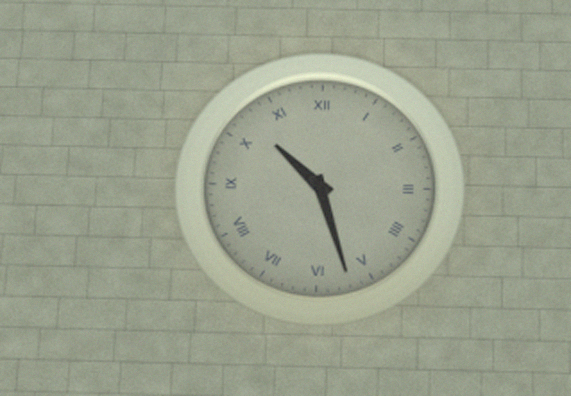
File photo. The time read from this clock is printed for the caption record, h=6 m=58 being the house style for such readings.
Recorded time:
h=10 m=27
